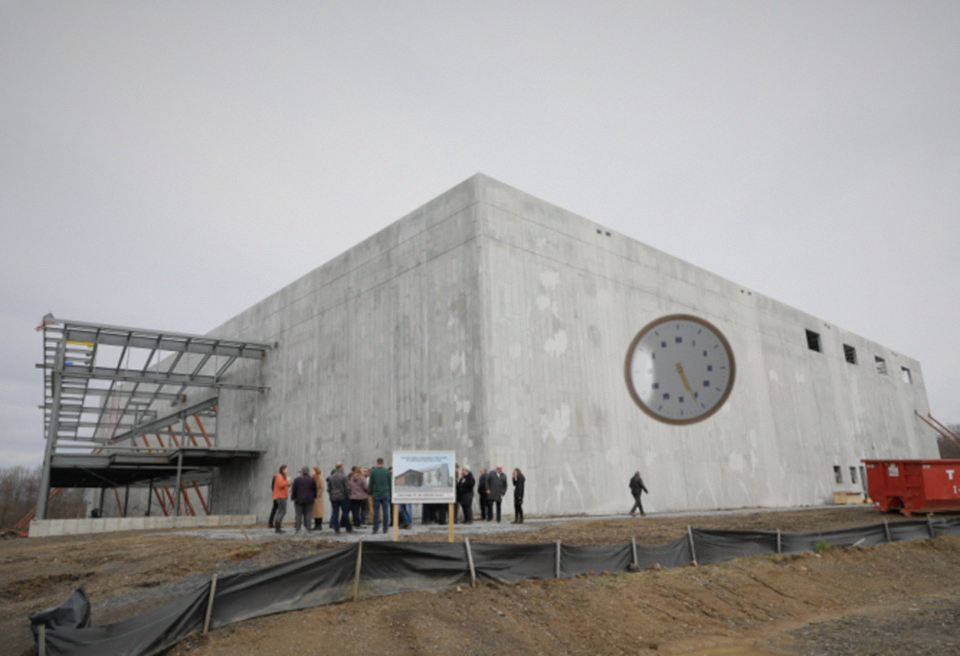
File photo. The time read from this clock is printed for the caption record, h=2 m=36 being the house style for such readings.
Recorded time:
h=5 m=26
